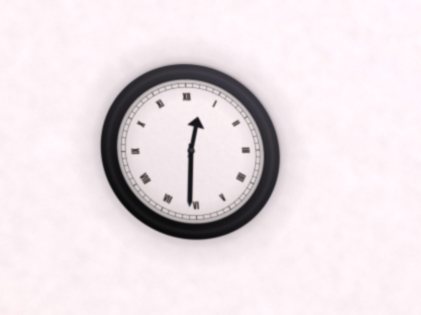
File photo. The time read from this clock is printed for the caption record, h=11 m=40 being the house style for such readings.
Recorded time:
h=12 m=31
